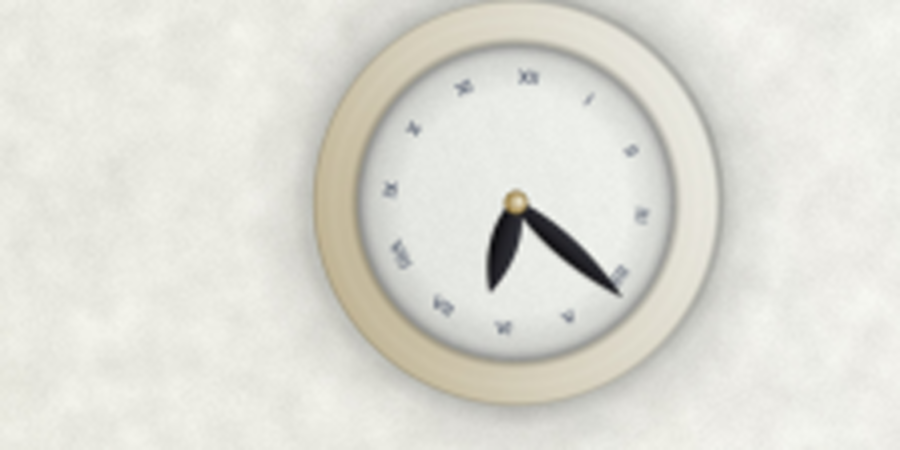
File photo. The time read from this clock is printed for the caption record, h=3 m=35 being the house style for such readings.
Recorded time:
h=6 m=21
